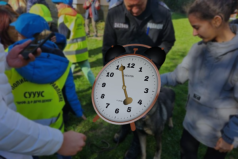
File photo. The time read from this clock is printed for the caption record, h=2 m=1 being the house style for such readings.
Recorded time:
h=4 m=56
